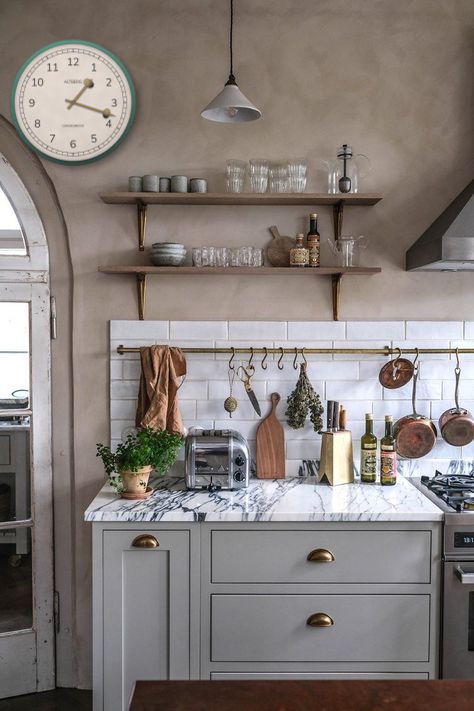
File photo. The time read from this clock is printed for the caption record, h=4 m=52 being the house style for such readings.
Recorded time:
h=1 m=18
